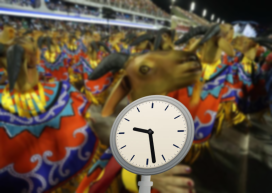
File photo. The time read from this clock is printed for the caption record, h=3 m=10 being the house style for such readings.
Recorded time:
h=9 m=28
